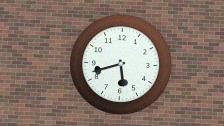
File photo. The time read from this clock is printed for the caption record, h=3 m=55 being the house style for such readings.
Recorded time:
h=5 m=42
